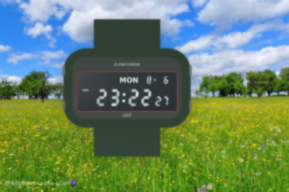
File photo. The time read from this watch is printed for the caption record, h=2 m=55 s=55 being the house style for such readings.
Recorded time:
h=23 m=22 s=27
